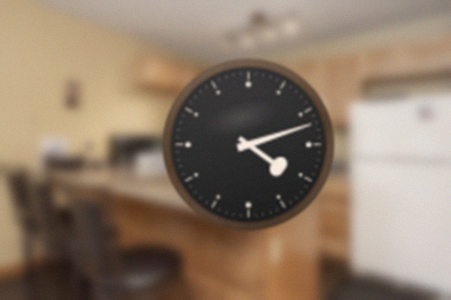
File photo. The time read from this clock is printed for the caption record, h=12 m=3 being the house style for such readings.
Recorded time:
h=4 m=12
